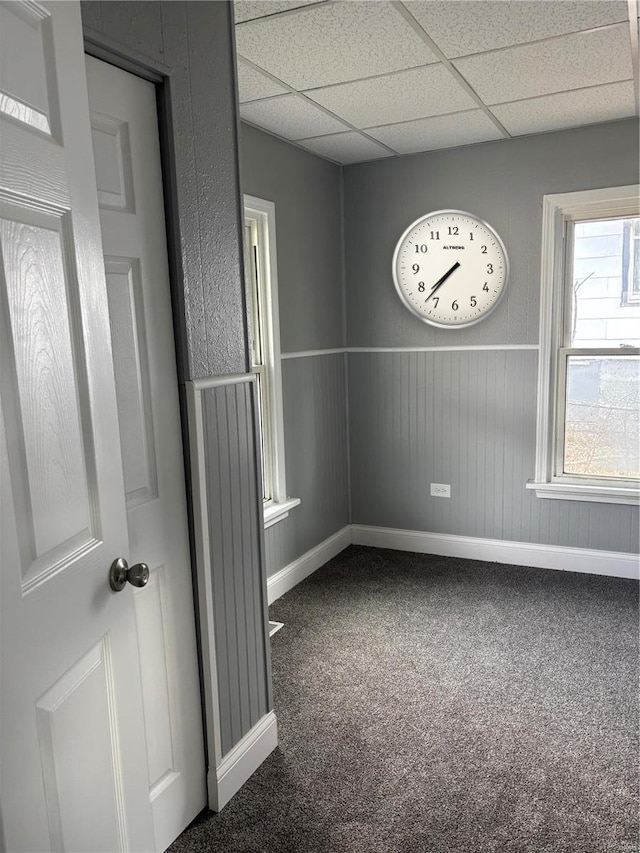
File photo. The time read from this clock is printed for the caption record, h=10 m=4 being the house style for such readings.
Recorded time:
h=7 m=37
